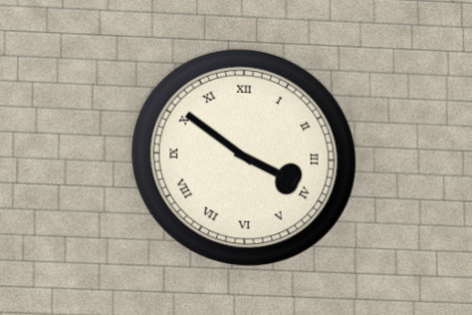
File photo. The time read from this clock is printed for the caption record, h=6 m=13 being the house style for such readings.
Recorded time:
h=3 m=51
